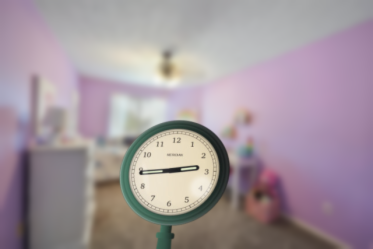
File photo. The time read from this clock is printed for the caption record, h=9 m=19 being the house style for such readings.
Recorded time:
h=2 m=44
